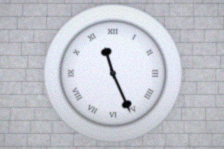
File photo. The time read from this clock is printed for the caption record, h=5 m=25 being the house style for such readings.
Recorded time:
h=11 m=26
